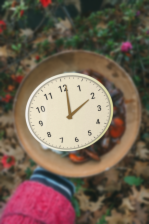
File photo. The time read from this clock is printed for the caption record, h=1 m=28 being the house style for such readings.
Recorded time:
h=2 m=1
